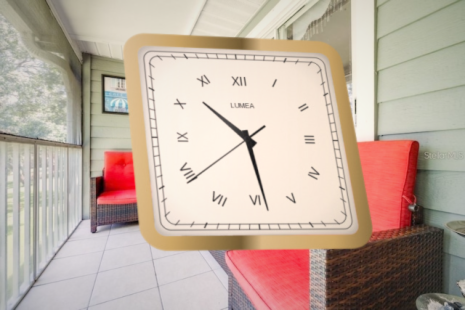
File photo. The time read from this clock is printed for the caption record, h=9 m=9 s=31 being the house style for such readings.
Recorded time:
h=10 m=28 s=39
